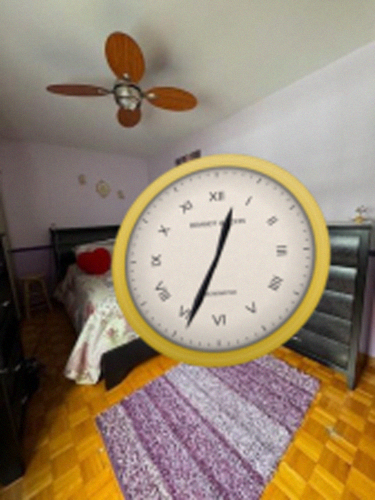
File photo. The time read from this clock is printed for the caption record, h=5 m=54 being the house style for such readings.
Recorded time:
h=12 m=34
